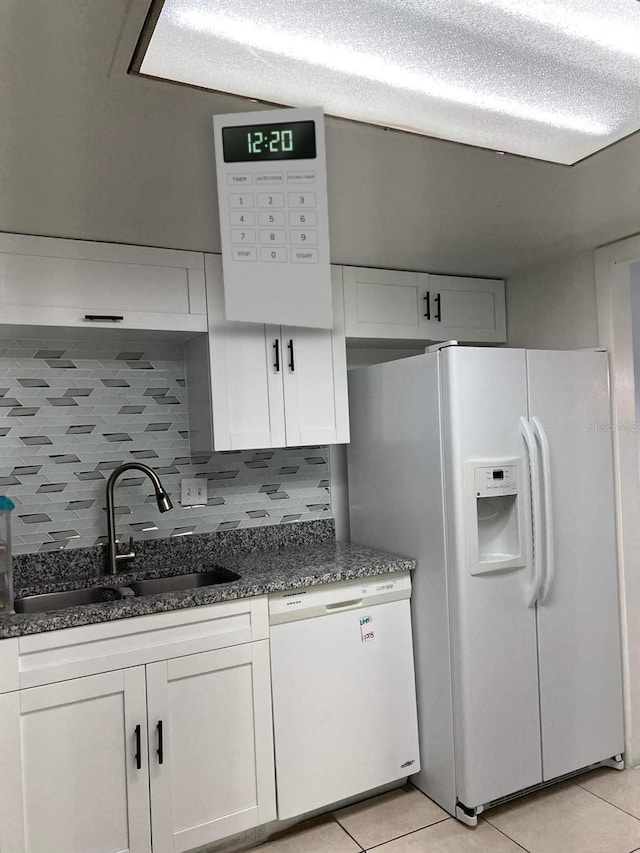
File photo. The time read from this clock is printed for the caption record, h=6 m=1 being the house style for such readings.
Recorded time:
h=12 m=20
